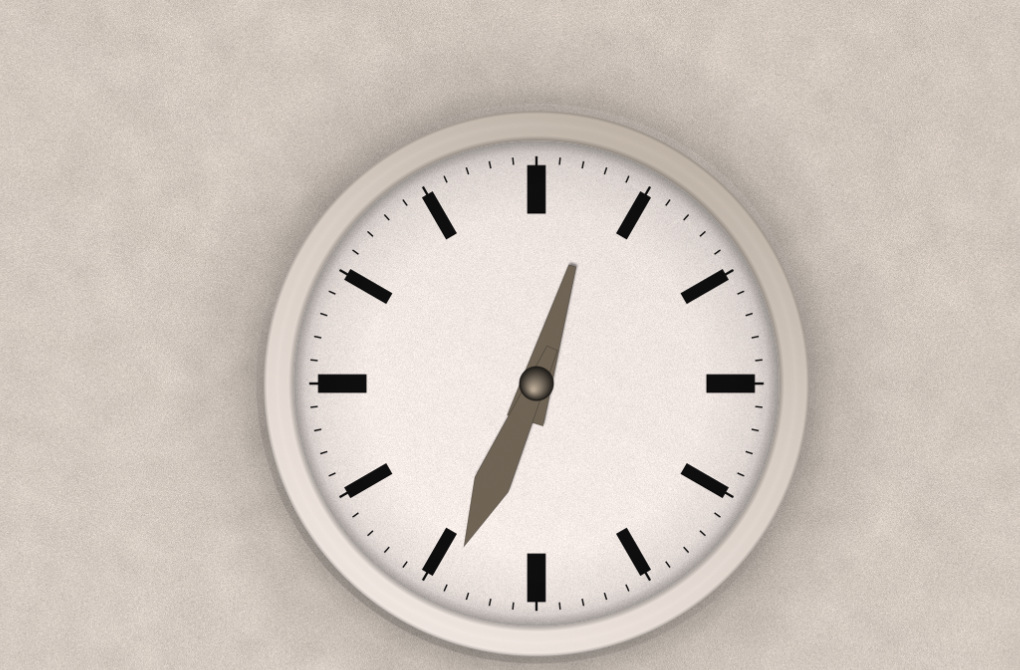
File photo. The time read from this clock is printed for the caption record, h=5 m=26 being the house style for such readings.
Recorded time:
h=12 m=34
